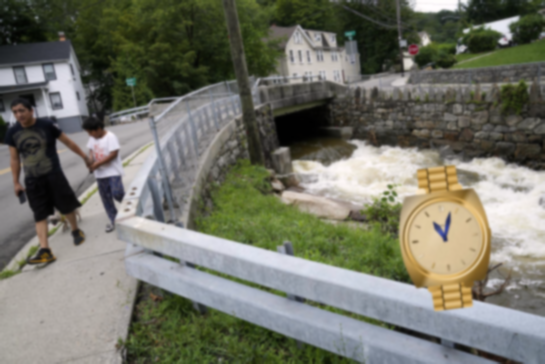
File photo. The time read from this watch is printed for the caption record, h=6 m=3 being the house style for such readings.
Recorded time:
h=11 m=3
